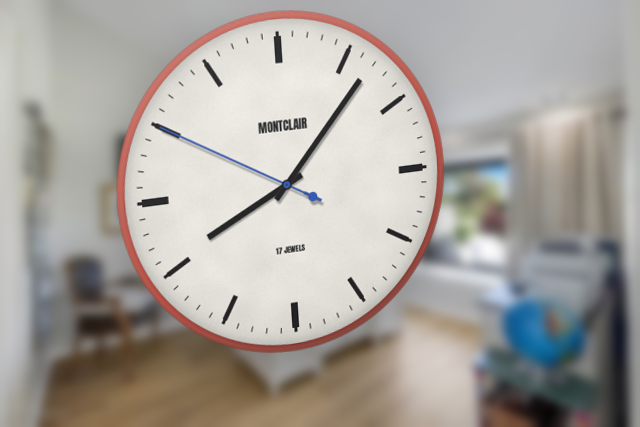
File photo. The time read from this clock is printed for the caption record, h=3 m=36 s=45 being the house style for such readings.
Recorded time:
h=8 m=6 s=50
